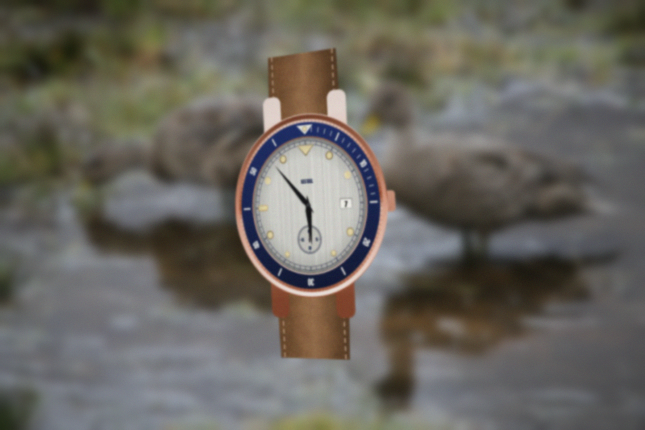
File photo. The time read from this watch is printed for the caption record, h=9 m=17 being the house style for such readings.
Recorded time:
h=5 m=53
